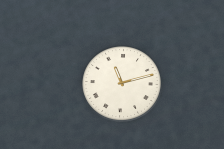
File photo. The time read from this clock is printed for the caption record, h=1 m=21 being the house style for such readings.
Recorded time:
h=11 m=12
